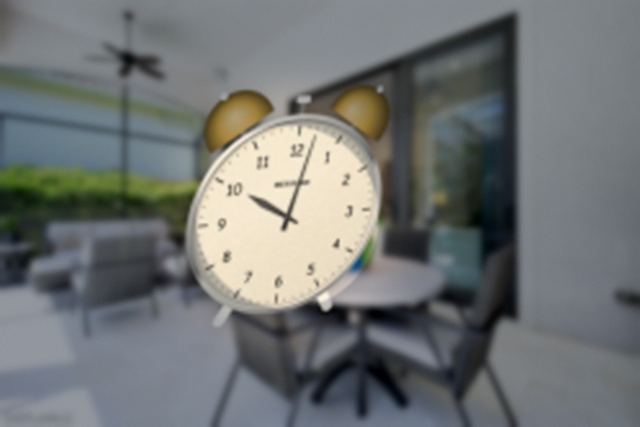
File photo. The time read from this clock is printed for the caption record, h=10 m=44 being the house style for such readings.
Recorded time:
h=10 m=2
